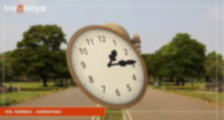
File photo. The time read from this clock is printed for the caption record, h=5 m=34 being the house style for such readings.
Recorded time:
h=1 m=14
